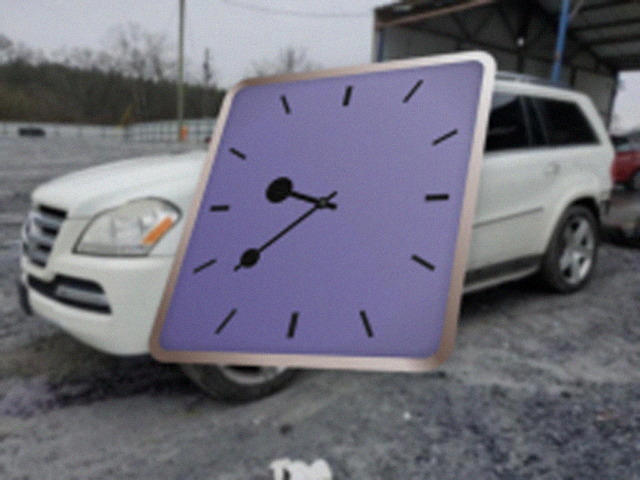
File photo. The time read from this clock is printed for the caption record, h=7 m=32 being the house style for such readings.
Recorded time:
h=9 m=38
